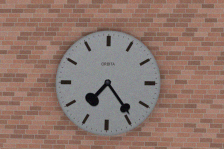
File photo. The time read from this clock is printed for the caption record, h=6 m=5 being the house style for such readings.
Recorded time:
h=7 m=24
